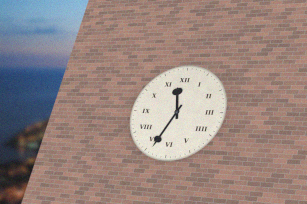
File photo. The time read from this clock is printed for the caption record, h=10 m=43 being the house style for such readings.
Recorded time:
h=11 m=34
